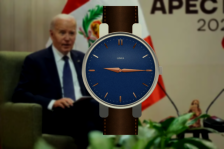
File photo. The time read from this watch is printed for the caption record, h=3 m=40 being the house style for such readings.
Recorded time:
h=9 m=15
